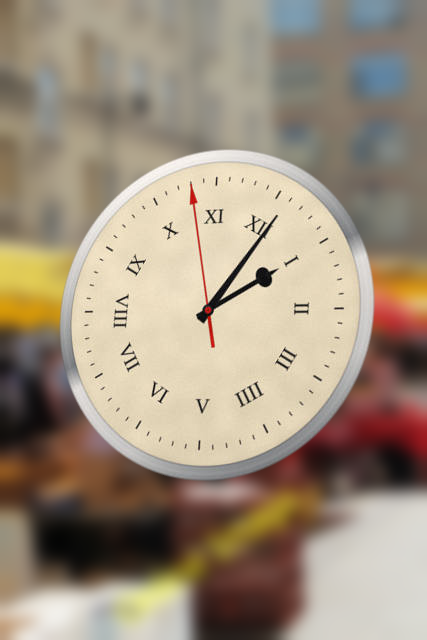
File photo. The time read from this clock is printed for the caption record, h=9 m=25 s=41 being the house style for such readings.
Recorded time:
h=1 m=0 s=53
